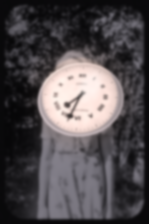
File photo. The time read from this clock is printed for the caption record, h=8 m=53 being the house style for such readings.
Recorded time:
h=7 m=33
